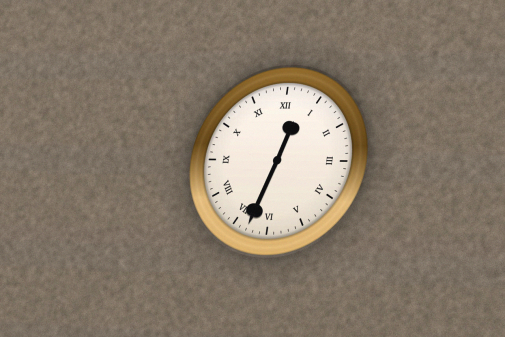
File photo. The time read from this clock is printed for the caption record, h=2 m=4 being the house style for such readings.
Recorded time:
h=12 m=33
